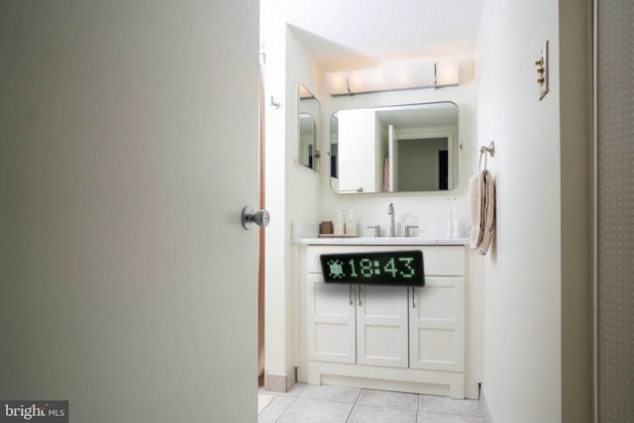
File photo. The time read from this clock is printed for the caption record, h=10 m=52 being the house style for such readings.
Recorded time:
h=18 m=43
